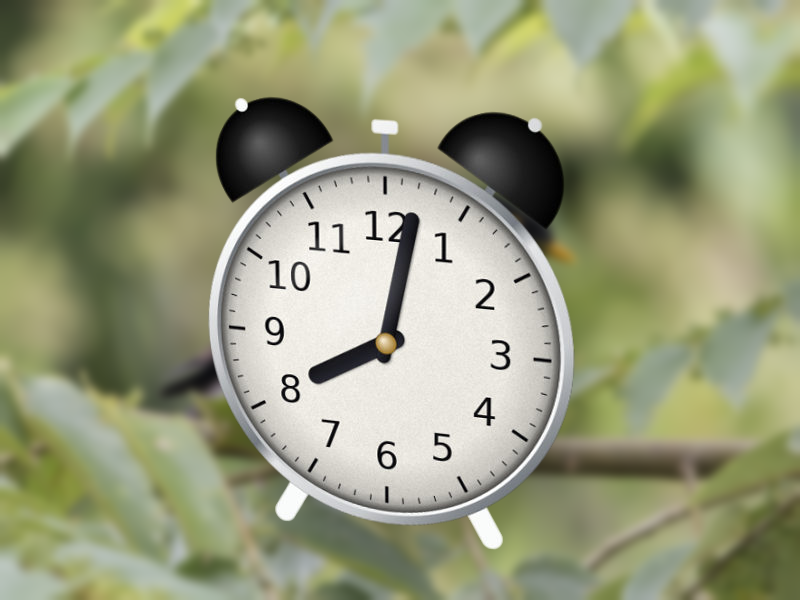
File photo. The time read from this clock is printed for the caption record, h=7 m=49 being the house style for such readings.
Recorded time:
h=8 m=2
